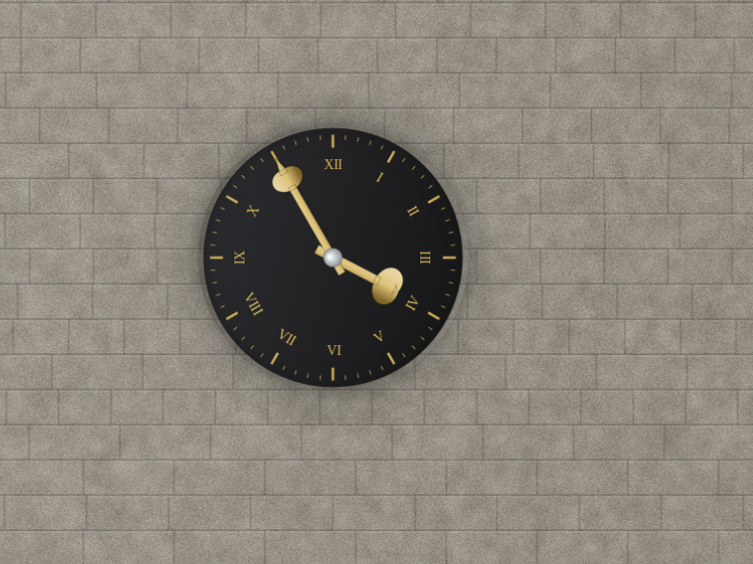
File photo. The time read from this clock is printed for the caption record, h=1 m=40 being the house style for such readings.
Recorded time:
h=3 m=55
